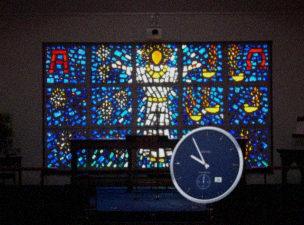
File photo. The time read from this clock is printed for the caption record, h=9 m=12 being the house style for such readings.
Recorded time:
h=9 m=55
